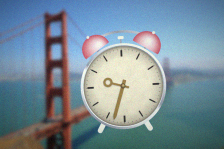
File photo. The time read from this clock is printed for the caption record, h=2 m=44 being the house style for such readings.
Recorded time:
h=9 m=33
